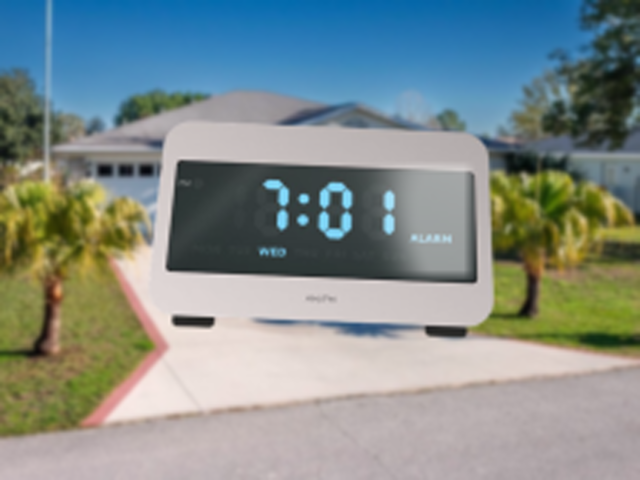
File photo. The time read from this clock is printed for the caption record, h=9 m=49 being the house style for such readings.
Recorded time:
h=7 m=1
